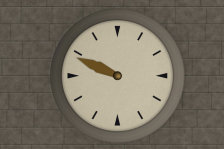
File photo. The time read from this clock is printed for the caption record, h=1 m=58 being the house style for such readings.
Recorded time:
h=9 m=49
